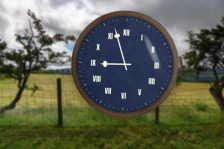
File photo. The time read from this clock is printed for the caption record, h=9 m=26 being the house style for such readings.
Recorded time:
h=8 m=57
